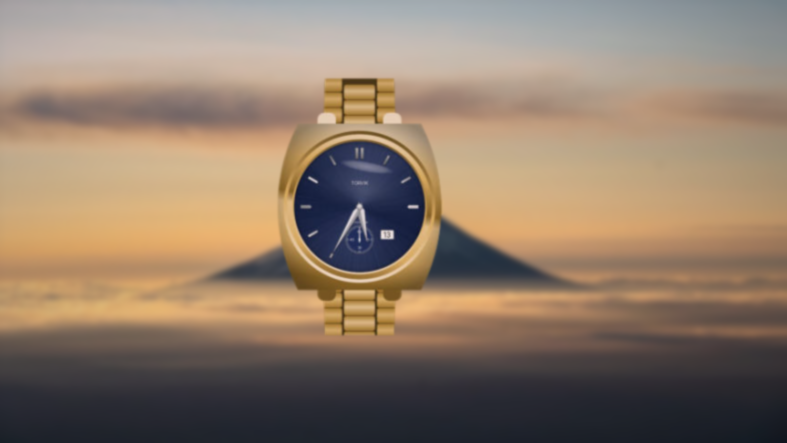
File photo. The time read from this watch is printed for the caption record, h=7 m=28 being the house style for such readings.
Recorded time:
h=5 m=35
